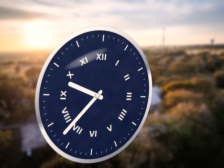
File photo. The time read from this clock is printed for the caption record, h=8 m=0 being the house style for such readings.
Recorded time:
h=9 m=37
